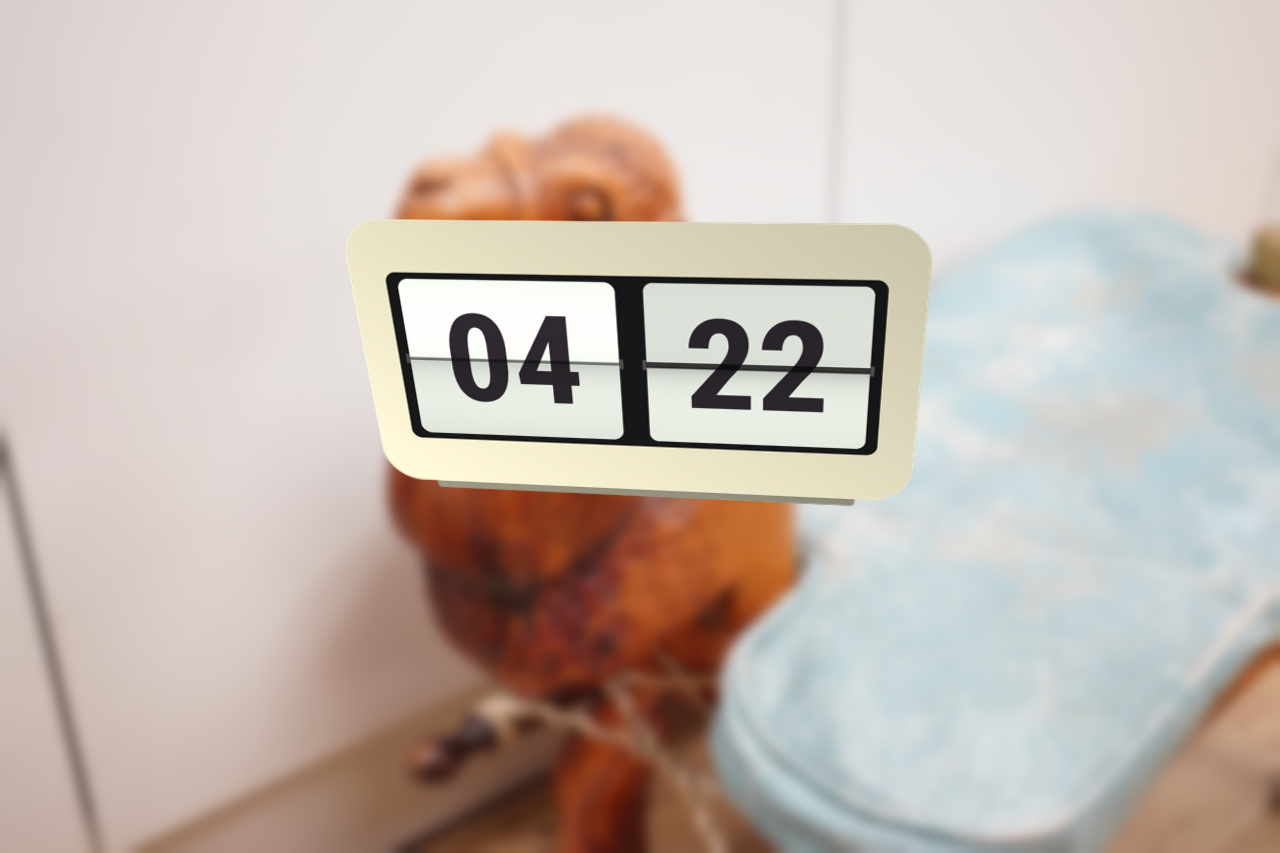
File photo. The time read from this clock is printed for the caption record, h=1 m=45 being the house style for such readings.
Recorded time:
h=4 m=22
